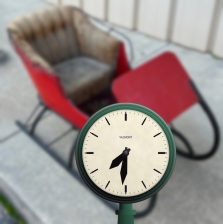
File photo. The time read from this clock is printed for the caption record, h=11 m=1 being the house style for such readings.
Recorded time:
h=7 m=31
